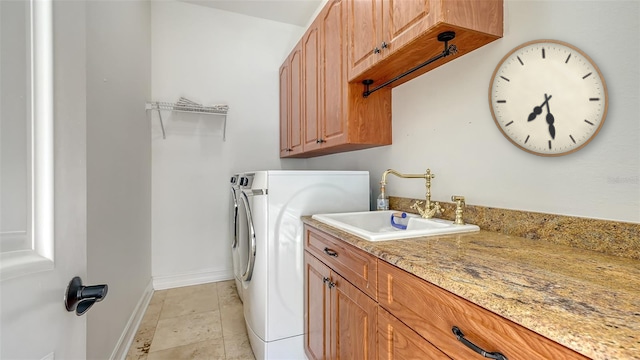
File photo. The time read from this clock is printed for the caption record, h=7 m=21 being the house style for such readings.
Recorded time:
h=7 m=29
